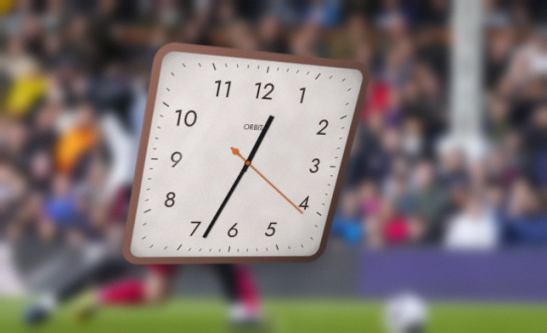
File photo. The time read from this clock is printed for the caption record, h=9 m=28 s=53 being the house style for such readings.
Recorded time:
h=12 m=33 s=21
